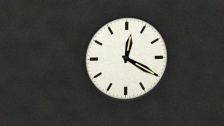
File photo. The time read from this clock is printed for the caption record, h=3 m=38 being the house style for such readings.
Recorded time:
h=12 m=20
